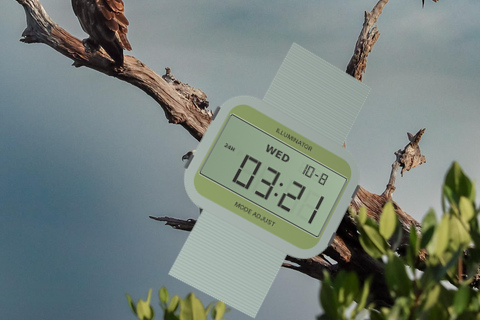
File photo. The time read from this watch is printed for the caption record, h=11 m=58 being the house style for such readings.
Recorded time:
h=3 m=21
